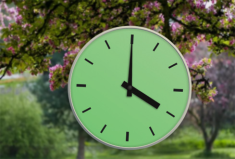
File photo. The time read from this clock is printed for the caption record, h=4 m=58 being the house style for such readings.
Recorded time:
h=4 m=0
